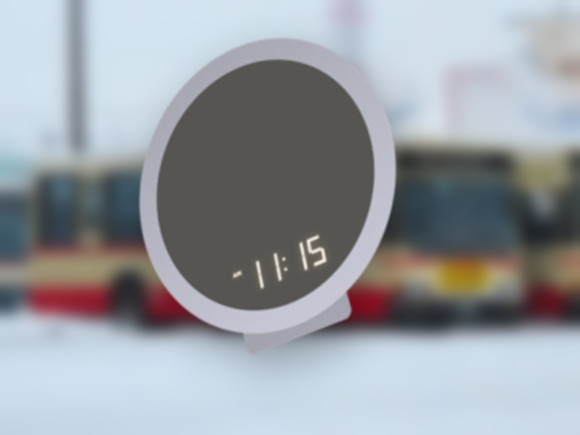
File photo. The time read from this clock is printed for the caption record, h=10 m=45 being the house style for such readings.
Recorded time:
h=11 m=15
